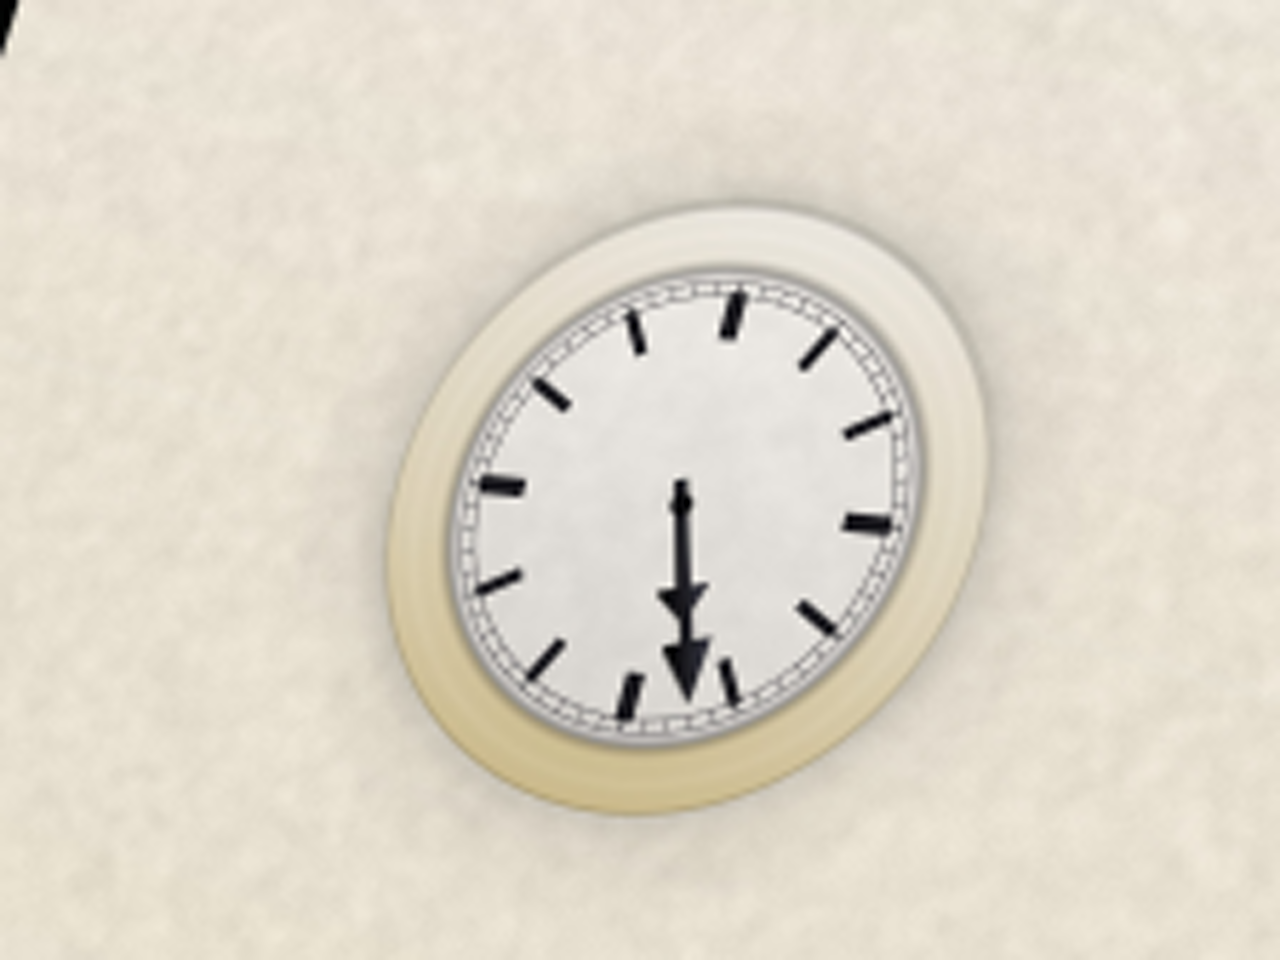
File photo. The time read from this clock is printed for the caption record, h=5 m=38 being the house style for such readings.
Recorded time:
h=5 m=27
